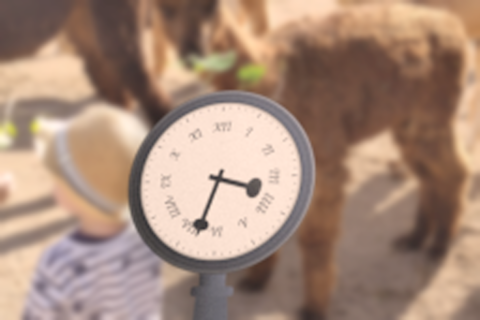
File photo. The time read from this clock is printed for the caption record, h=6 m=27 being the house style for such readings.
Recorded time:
h=3 m=33
